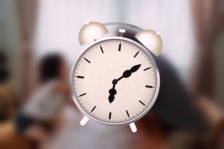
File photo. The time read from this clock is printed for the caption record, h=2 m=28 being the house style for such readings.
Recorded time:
h=6 m=8
